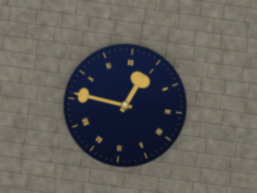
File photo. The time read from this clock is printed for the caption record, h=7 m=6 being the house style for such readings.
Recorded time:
h=12 m=46
